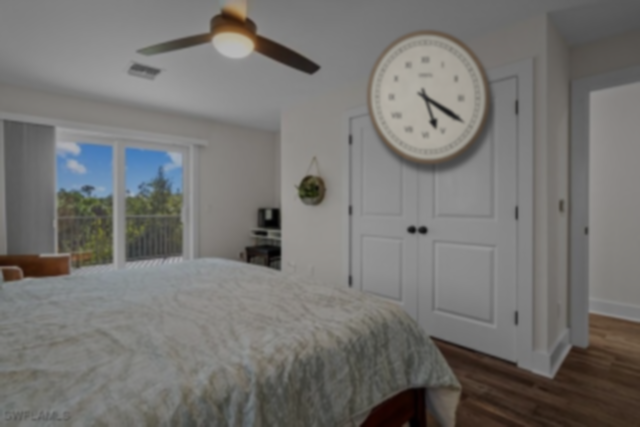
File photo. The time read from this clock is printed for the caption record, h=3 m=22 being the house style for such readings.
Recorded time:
h=5 m=20
